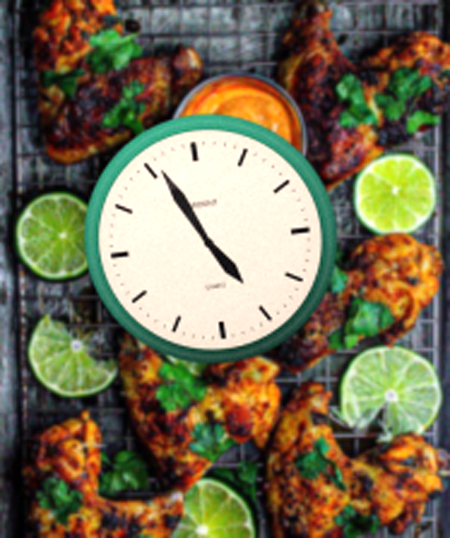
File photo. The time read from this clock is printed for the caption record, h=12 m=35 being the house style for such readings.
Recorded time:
h=4 m=56
